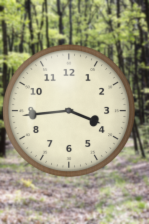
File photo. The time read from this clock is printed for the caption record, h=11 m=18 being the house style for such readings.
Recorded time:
h=3 m=44
